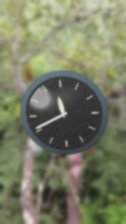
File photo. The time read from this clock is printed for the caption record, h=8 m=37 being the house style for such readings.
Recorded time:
h=11 m=41
